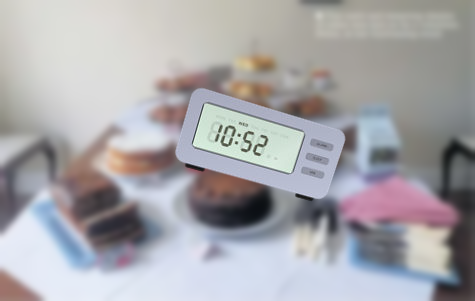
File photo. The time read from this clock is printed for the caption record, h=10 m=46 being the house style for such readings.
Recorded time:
h=10 m=52
